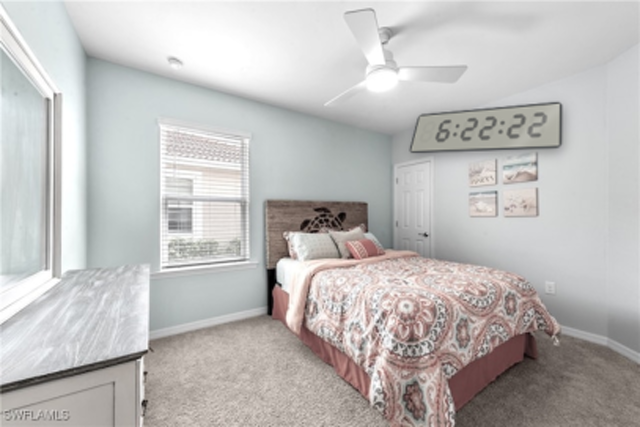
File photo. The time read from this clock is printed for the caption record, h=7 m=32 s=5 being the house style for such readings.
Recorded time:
h=6 m=22 s=22
